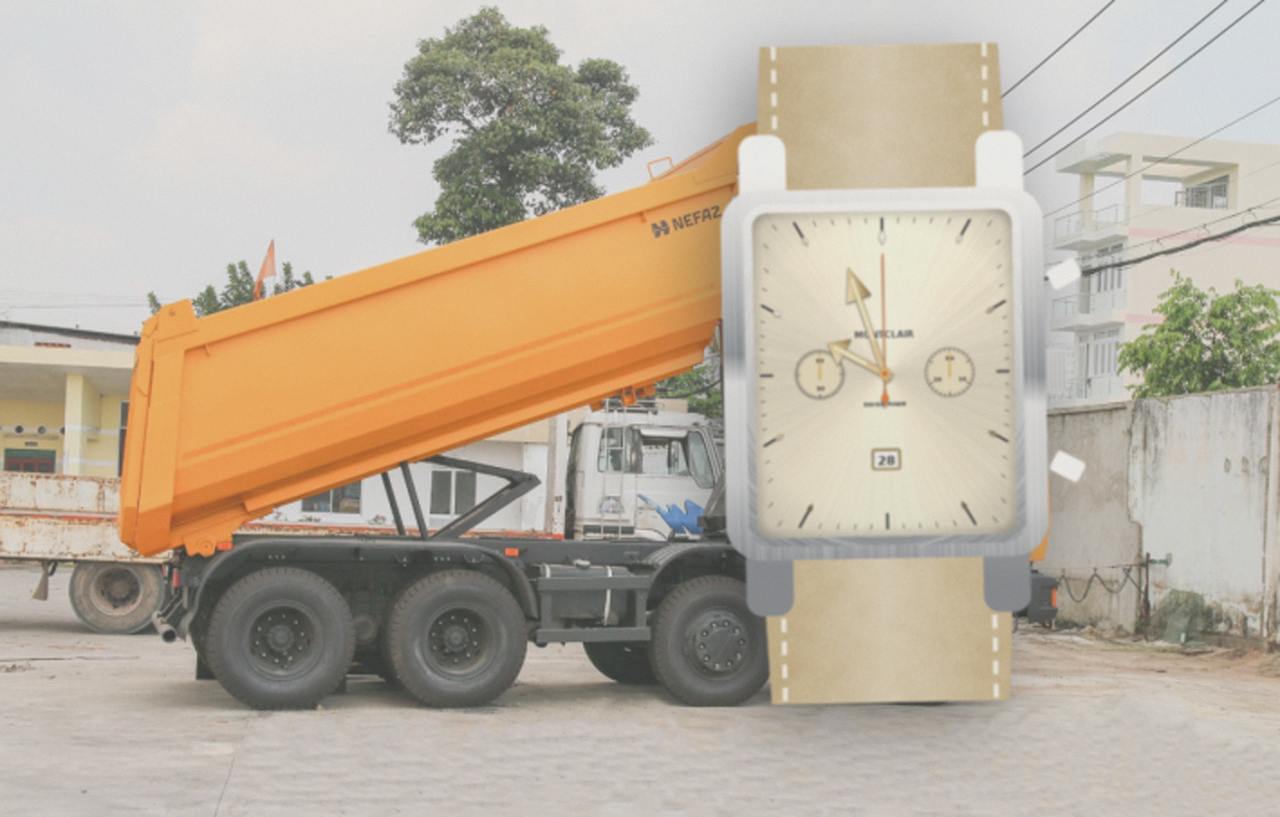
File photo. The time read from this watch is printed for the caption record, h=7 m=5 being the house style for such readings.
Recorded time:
h=9 m=57
